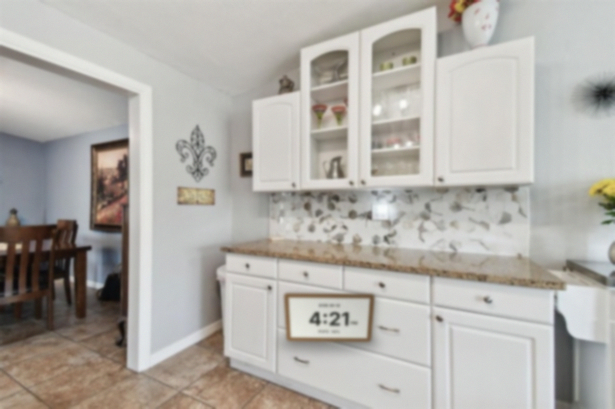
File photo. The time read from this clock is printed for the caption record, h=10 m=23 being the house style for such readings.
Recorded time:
h=4 m=21
